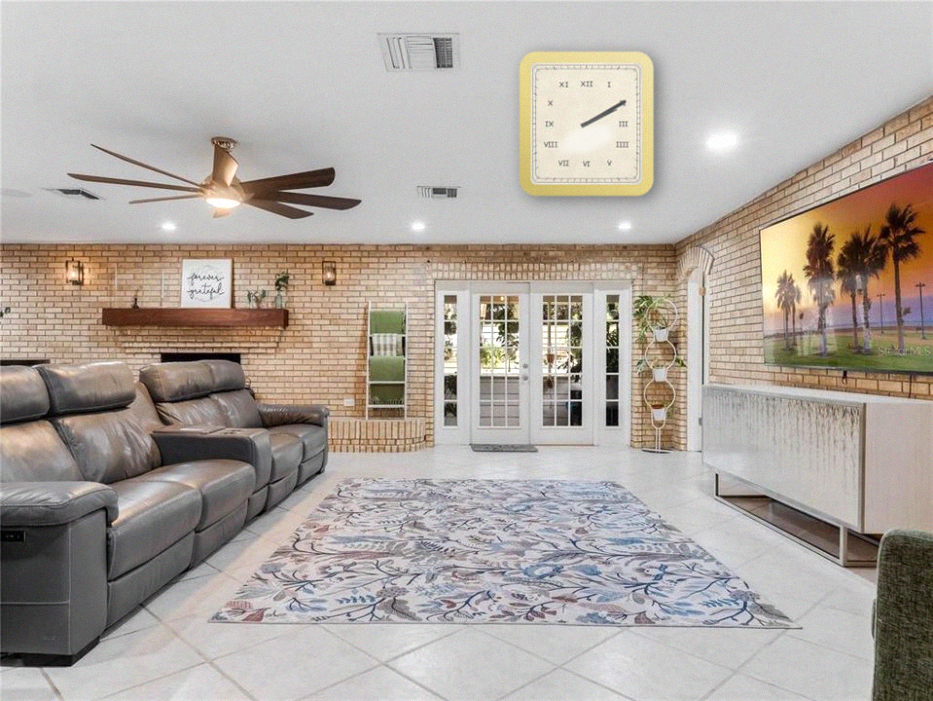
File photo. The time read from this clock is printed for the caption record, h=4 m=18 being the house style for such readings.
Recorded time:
h=2 m=10
